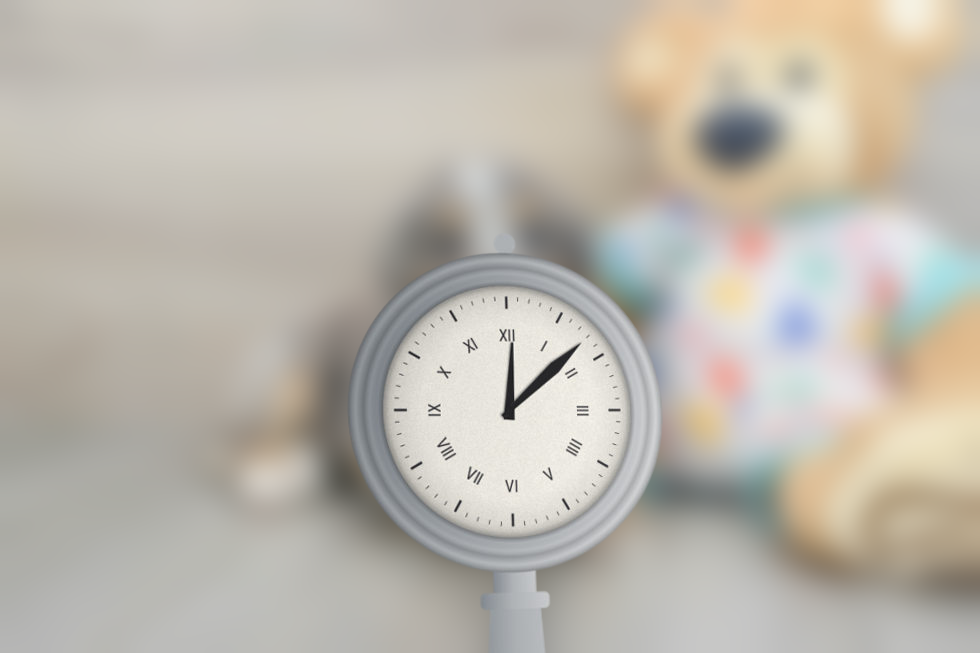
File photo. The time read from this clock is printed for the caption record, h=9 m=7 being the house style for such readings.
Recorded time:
h=12 m=8
